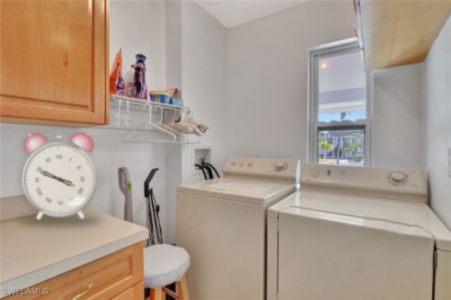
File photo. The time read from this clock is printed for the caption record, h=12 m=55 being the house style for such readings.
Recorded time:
h=3 m=49
